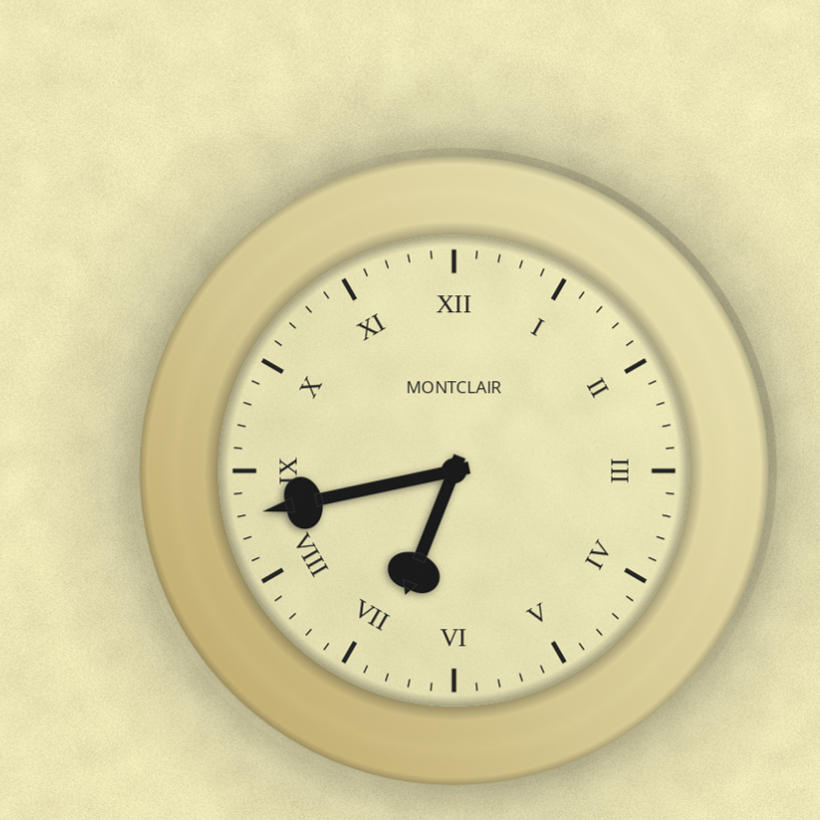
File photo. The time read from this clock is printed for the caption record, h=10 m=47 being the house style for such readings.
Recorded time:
h=6 m=43
